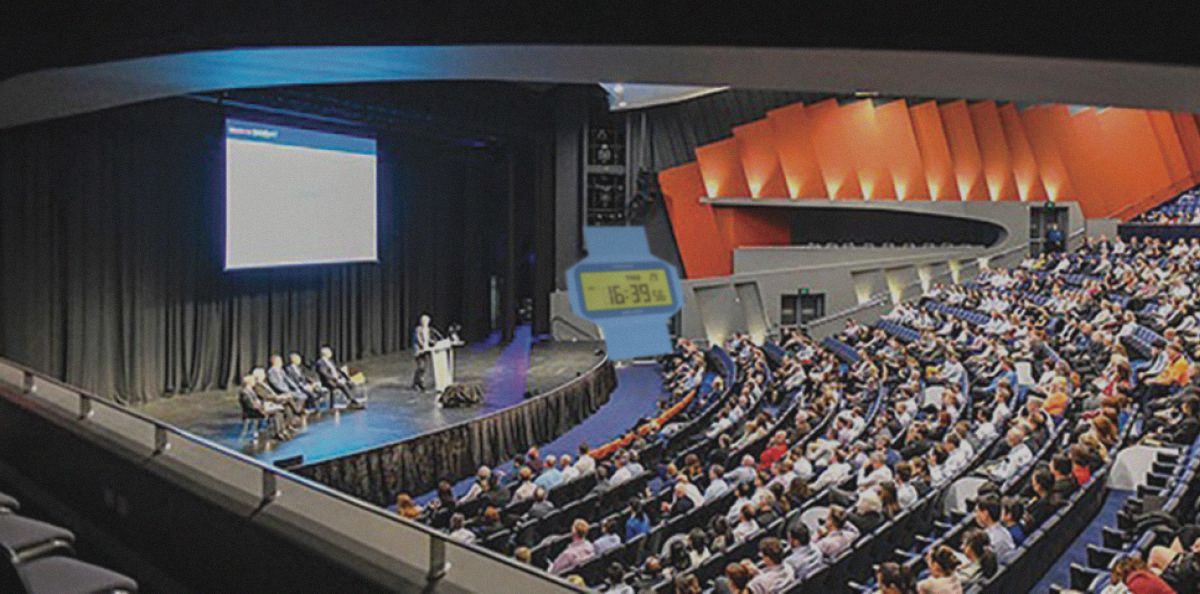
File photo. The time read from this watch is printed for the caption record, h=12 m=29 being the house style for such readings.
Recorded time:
h=16 m=39
